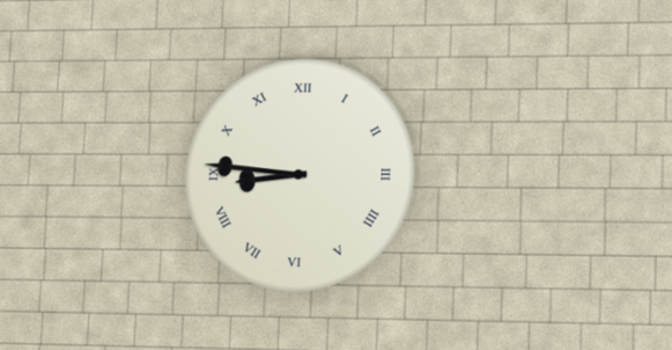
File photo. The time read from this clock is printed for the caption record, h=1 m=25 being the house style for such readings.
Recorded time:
h=8 m=46
